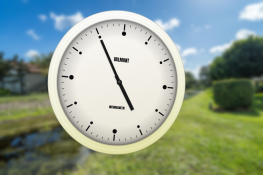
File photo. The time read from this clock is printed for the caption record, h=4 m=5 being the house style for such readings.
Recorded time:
h=4 m=55
